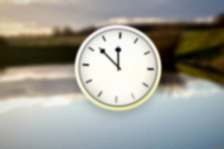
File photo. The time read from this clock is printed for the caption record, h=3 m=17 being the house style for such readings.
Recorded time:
h=11 m=52
